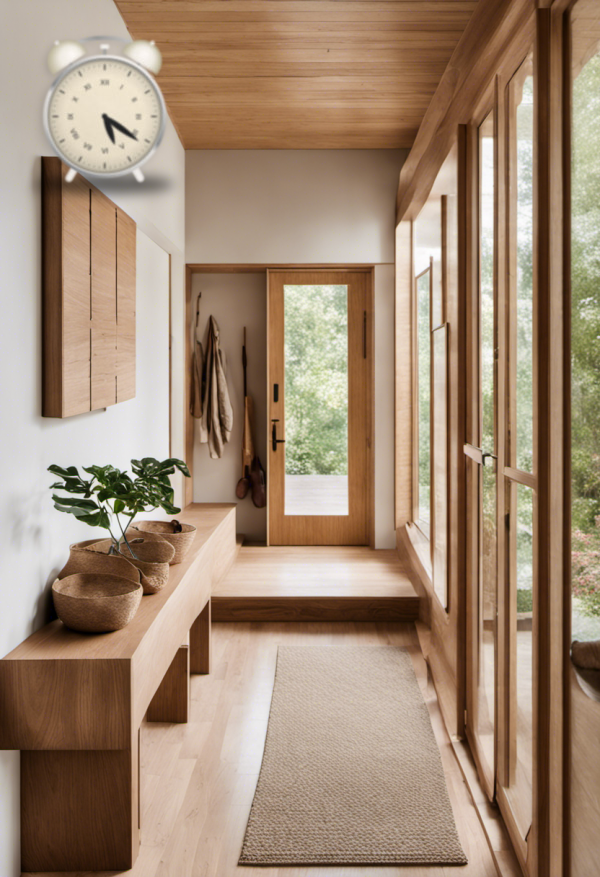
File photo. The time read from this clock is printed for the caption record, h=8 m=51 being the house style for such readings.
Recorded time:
h=5 m=21
